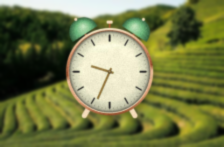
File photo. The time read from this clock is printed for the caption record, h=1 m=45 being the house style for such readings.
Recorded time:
h=9 m=34
